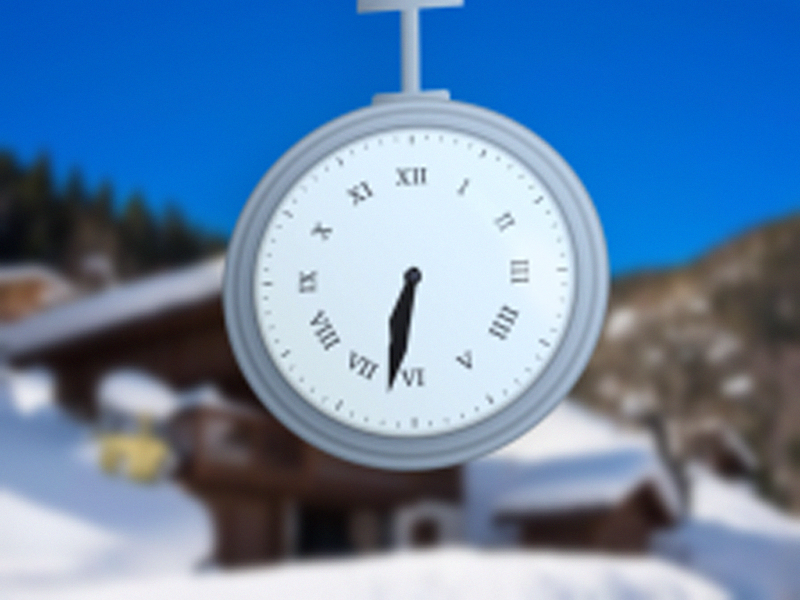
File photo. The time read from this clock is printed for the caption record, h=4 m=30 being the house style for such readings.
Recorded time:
h=6 m=32
